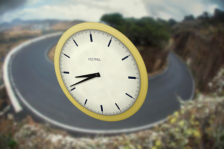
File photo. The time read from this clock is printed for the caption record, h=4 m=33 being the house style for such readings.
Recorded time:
h=8 m=41
